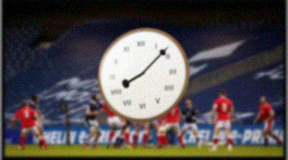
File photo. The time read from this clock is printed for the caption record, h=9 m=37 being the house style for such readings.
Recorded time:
h=8 m=8
